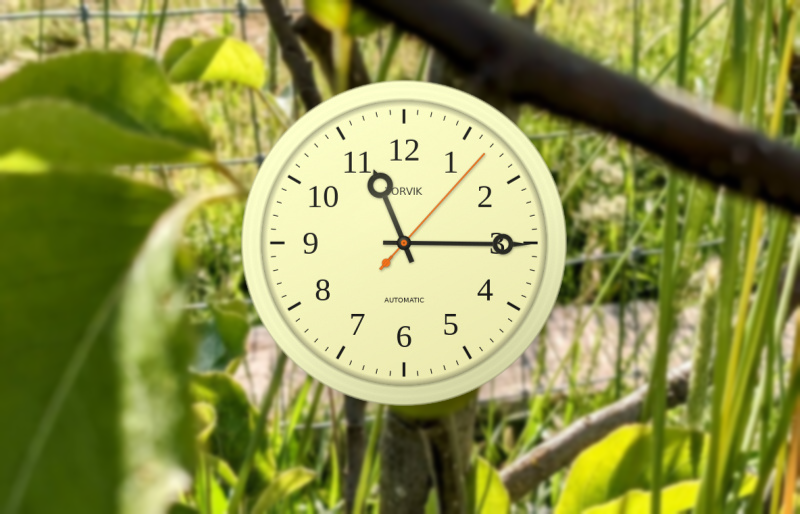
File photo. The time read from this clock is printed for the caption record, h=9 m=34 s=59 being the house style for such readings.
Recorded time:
h=11 m=15 s=7
